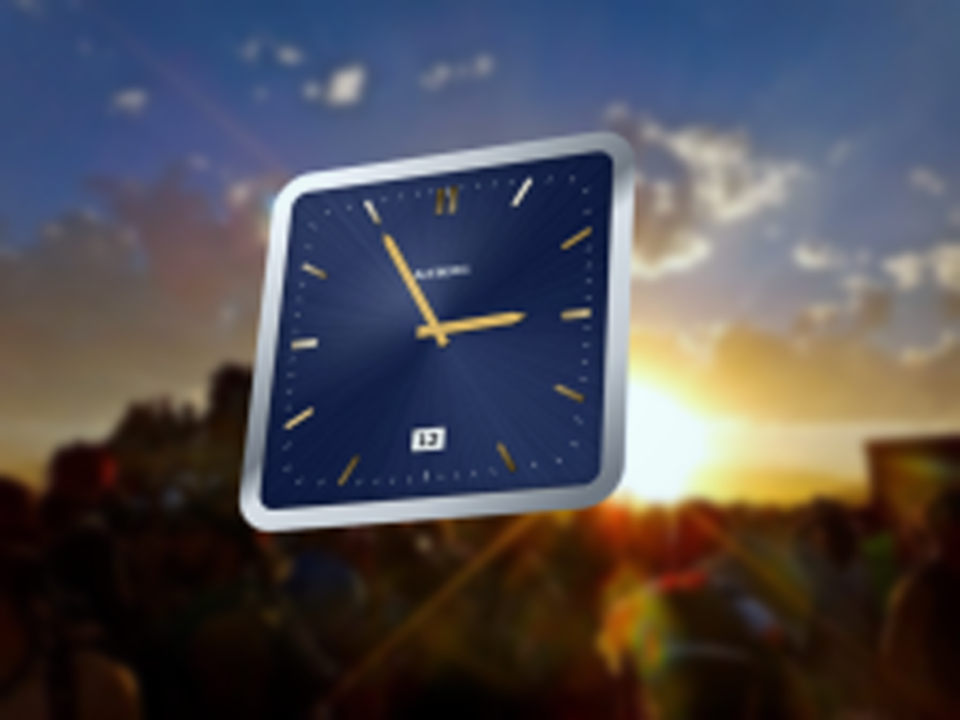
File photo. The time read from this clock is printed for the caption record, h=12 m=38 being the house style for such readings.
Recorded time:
h=2 m=55
